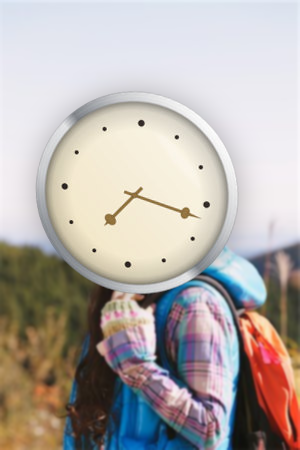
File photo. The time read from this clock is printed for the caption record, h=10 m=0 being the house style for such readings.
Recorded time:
h=7 m=17
